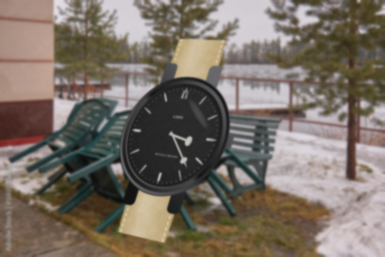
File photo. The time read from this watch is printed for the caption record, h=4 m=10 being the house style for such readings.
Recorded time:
h=3 m=23
